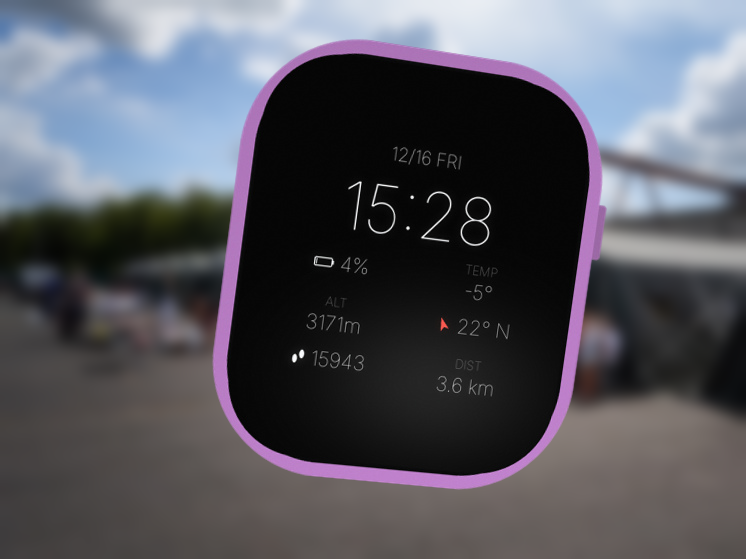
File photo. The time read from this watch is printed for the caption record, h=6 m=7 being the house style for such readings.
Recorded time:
h=15 m=28
